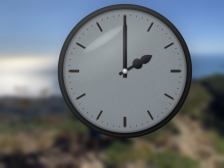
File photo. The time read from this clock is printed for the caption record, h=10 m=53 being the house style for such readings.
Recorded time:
h=2 m=0
